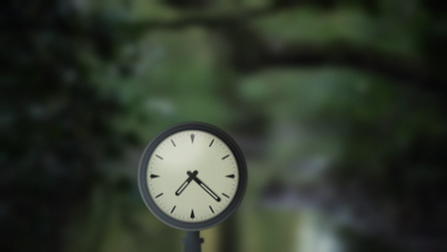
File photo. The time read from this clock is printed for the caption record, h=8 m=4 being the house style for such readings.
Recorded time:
h=7 m=22
